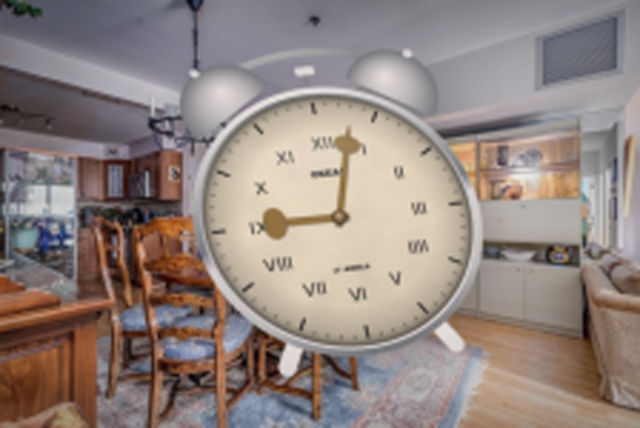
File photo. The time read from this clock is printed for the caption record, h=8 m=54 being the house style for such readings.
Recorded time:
h=9 m=3
